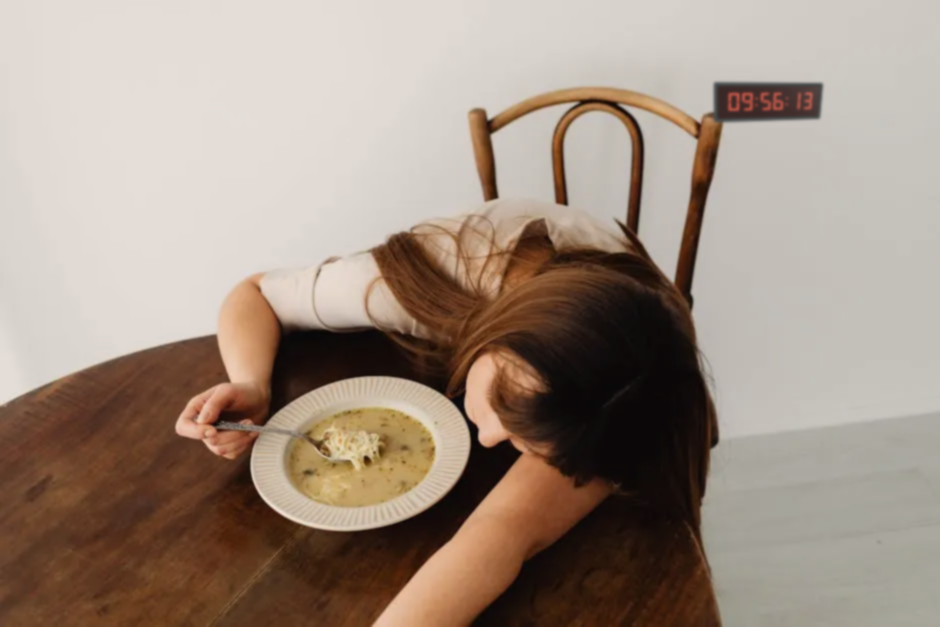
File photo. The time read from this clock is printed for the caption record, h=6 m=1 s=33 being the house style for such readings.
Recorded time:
h=9 m=56 s=13
